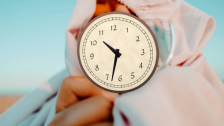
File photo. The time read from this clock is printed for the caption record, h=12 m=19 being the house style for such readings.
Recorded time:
h=10 m=33
